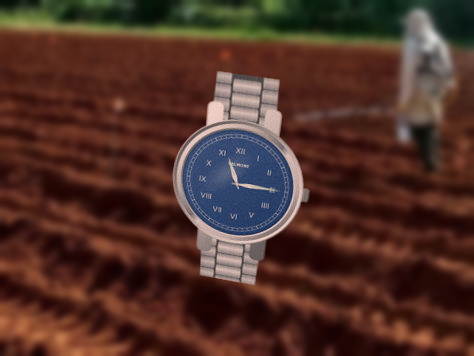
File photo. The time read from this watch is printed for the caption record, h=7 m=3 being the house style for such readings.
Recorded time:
h=11 m=15
